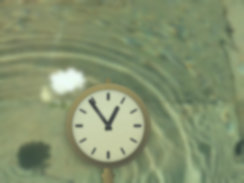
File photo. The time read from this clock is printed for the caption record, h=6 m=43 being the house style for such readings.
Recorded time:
h=12 m=54
